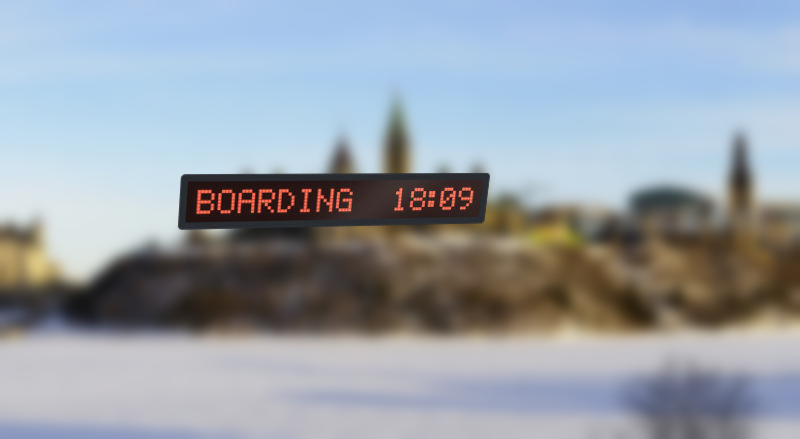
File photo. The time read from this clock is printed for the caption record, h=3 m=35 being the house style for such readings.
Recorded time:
h=18 m=9
